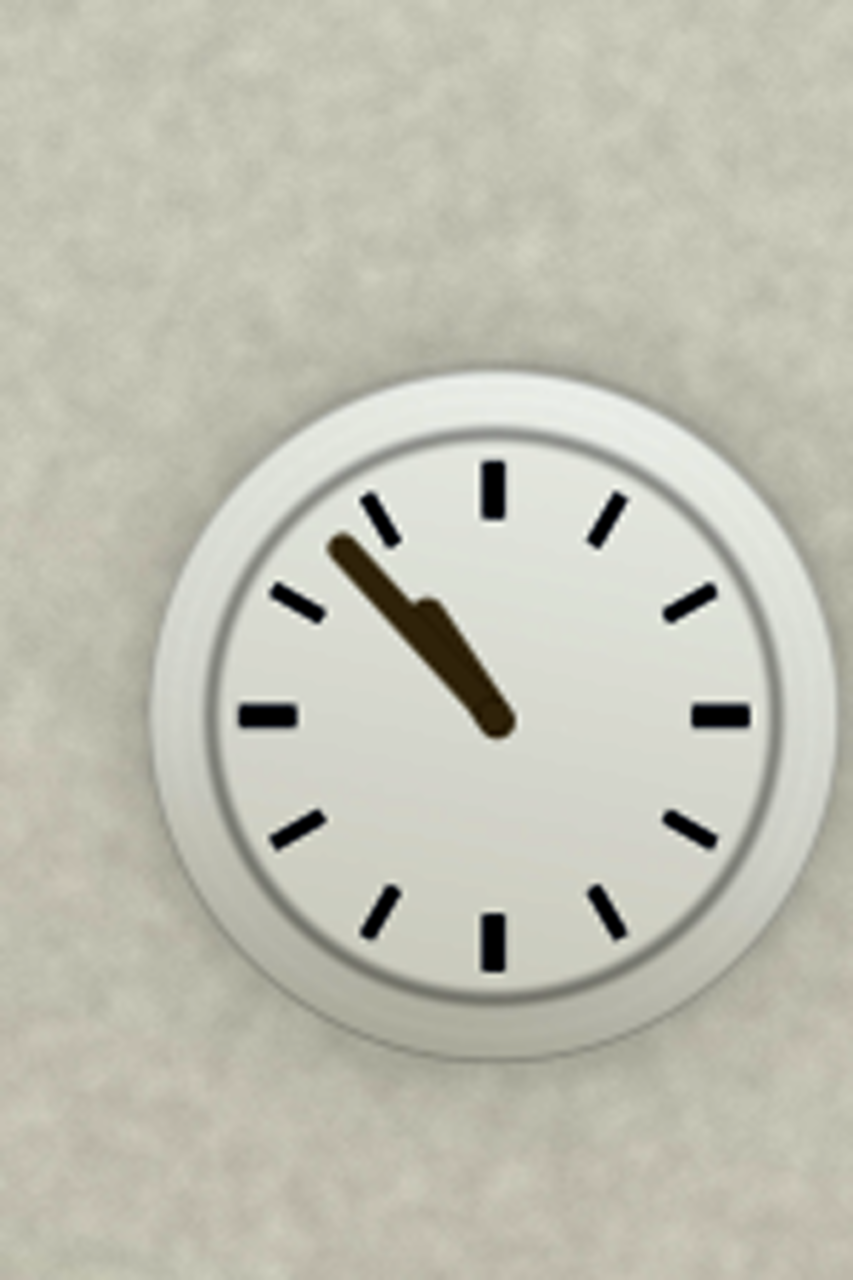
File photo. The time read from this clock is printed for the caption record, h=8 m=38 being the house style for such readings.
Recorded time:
h=10 m=53
